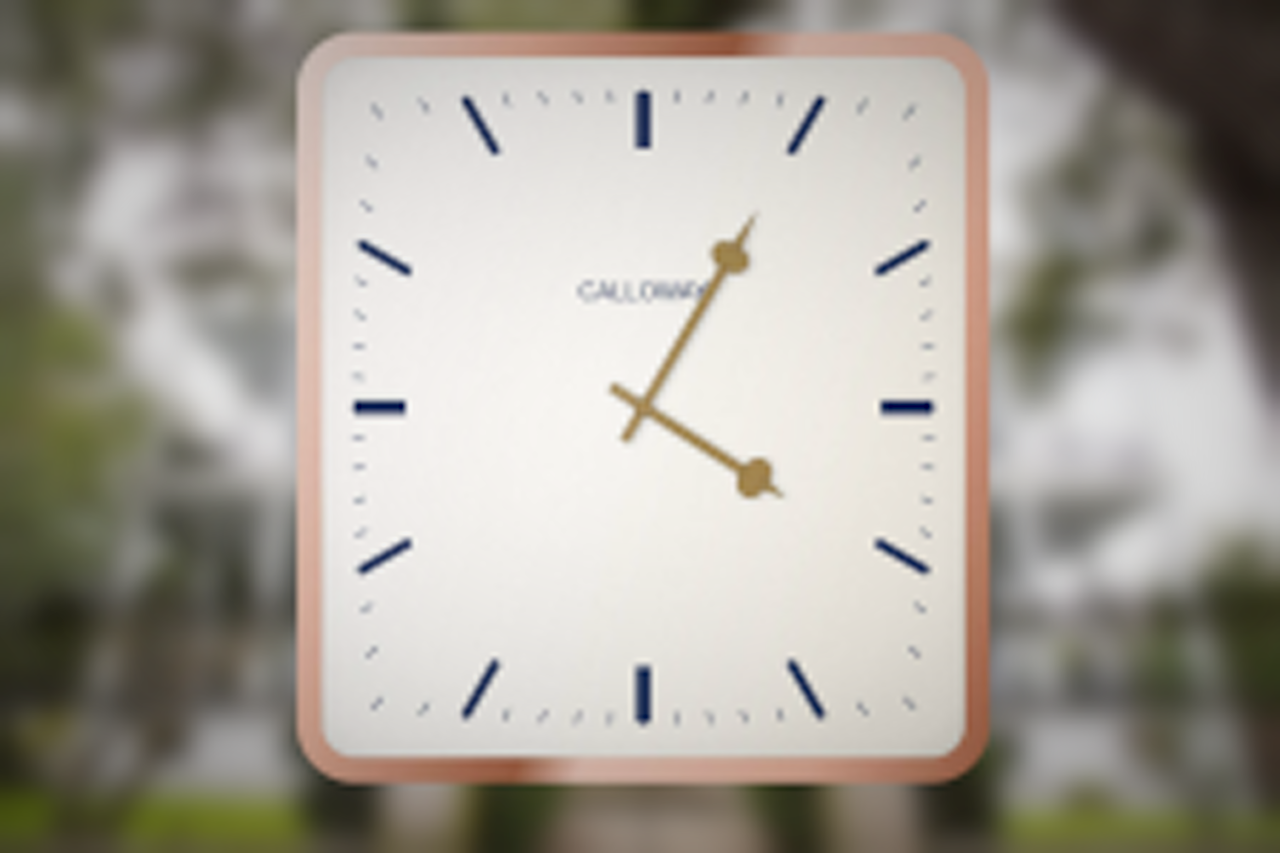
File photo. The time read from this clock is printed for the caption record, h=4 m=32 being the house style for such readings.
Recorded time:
h=4 m=5
